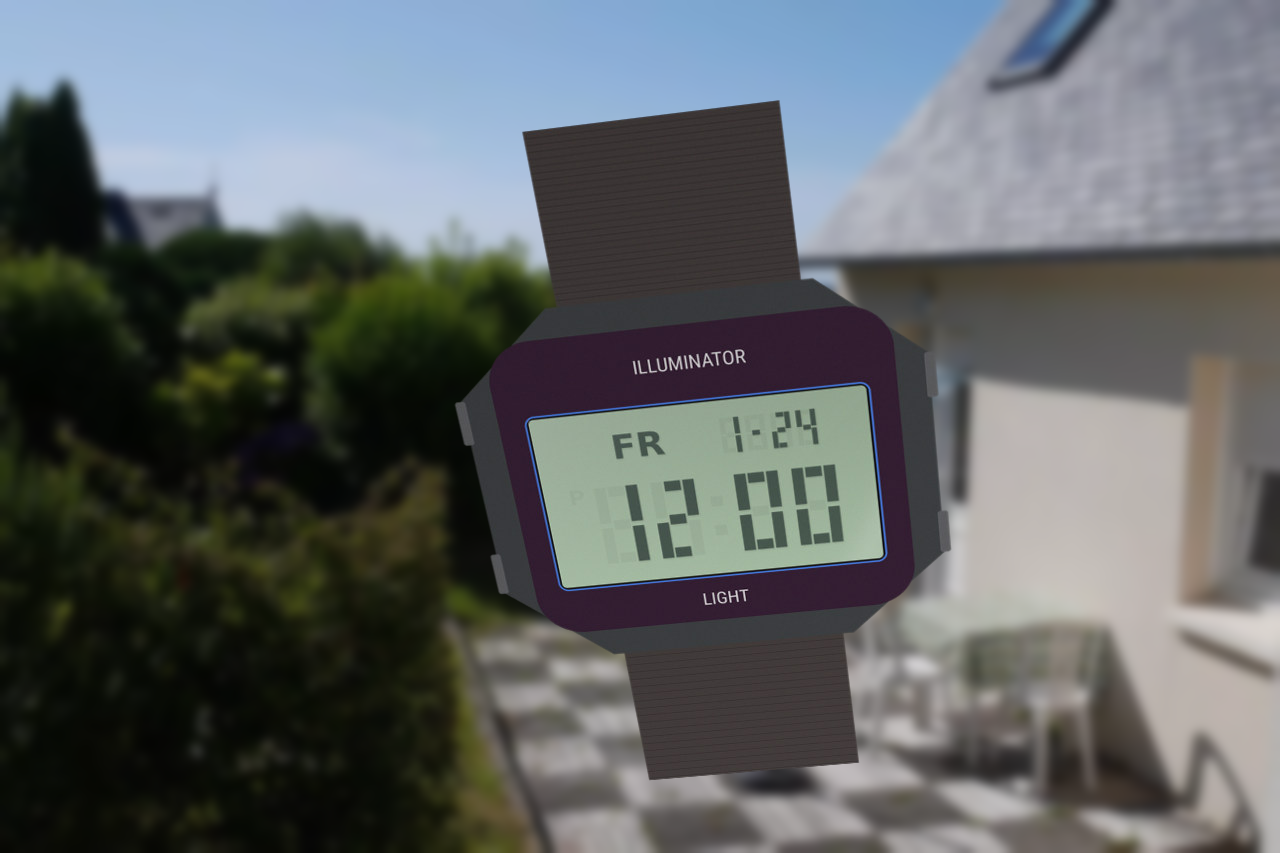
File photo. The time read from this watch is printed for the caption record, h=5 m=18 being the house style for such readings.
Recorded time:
h=12 m=0
